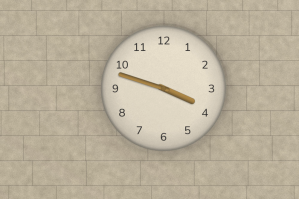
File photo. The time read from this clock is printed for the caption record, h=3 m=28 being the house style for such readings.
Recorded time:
h=3 m=48
